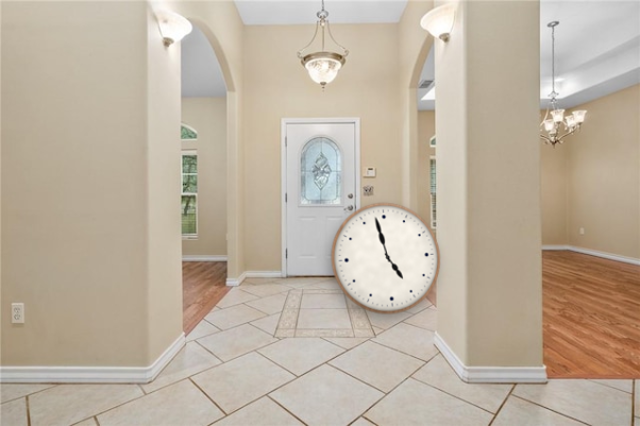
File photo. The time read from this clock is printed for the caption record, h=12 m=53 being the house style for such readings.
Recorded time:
h=4 m=58
